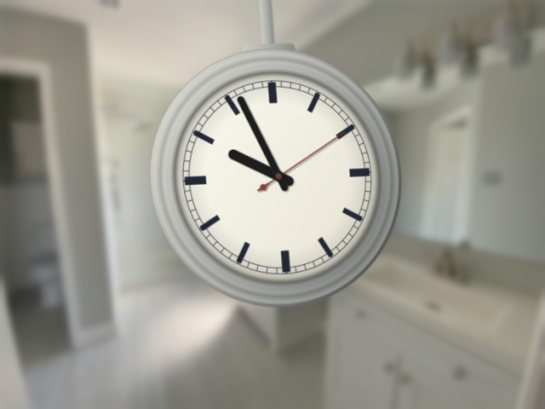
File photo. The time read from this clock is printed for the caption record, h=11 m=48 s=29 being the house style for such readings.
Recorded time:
h=9 m=56 s=10
